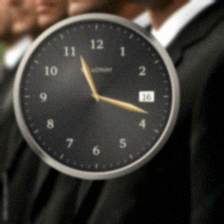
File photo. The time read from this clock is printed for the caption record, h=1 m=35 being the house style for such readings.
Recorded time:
h=11 m=18
